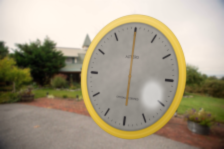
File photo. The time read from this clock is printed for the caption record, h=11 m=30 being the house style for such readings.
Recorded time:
h=6 m=0
